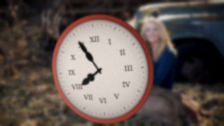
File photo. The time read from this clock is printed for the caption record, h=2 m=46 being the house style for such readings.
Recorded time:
h=7 m=55
